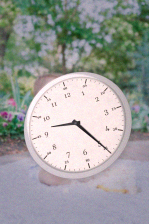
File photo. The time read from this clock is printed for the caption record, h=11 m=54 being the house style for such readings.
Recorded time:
h=9 m=25
